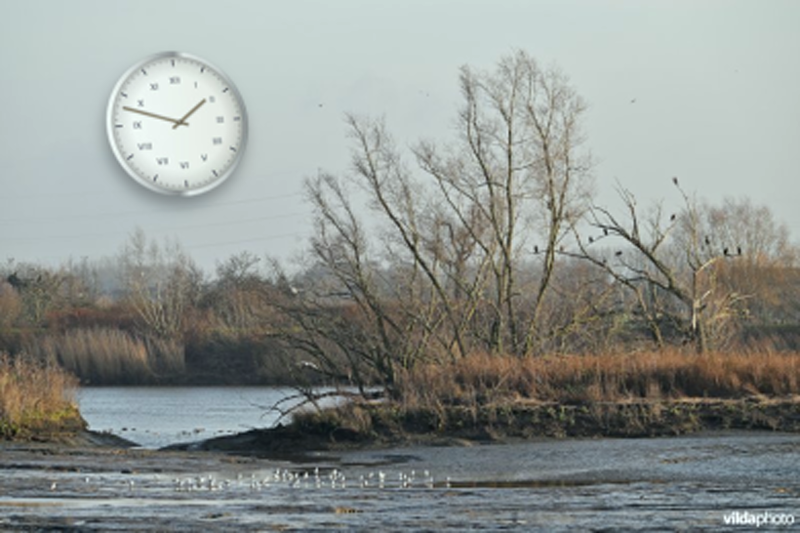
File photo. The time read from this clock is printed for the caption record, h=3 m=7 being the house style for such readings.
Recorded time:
h=1 m=48
